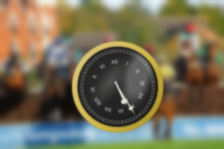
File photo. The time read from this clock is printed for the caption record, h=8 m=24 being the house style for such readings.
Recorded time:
h=5 m=26
